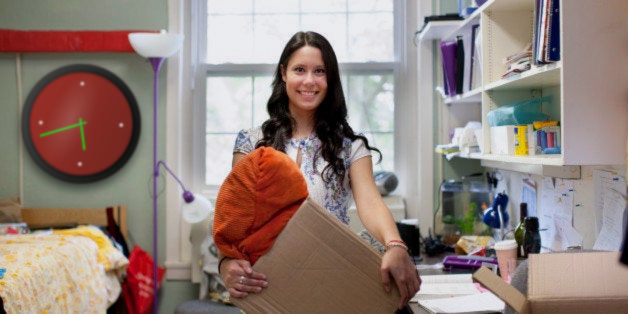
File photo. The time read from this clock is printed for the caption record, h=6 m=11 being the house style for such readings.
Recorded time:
h=5 m=42
